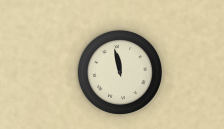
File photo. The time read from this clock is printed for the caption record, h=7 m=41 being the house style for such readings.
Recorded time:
h=11 m=59
